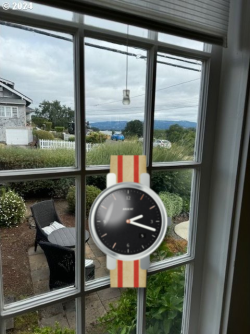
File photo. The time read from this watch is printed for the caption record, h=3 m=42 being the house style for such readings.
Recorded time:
h=2 m=18
